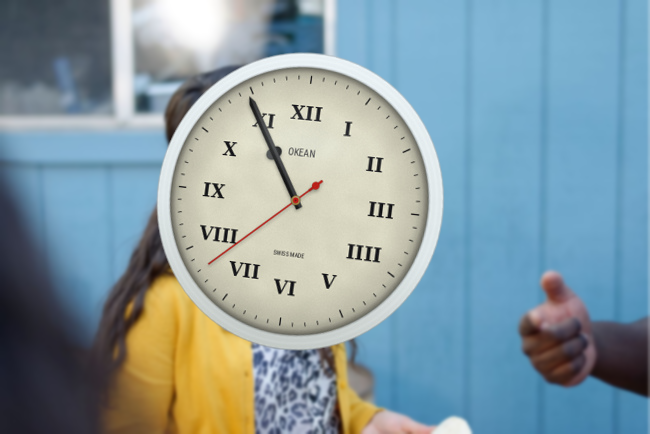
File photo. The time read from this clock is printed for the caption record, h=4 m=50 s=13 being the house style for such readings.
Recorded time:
h=10 m=54 s=38
